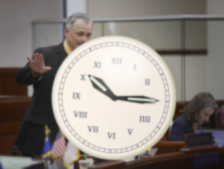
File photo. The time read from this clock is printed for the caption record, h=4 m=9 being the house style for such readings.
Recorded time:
h=10 m=15
